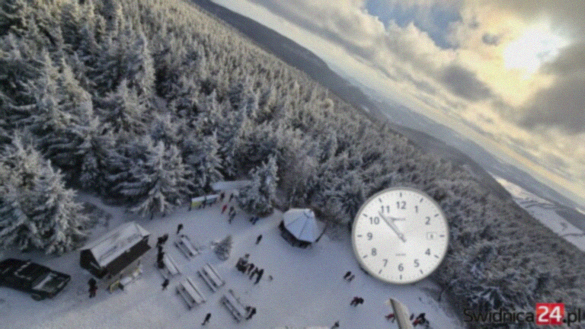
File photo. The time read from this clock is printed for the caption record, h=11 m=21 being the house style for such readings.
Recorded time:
h=10 m=53
